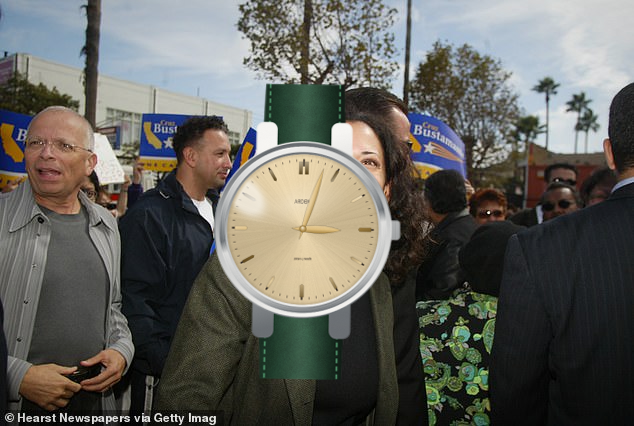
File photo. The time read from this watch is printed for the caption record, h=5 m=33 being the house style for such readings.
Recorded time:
h=3 m=3
